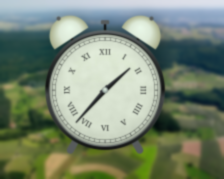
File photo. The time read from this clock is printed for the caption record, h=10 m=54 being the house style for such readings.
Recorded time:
h=1 m=37
